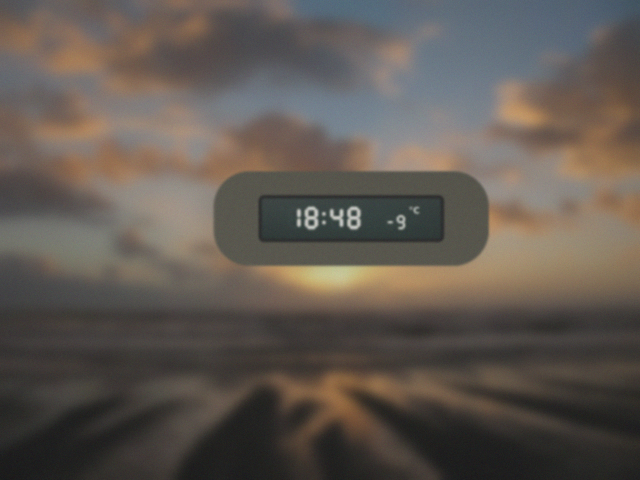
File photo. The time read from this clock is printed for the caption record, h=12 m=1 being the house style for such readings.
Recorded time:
h=18 m=48
